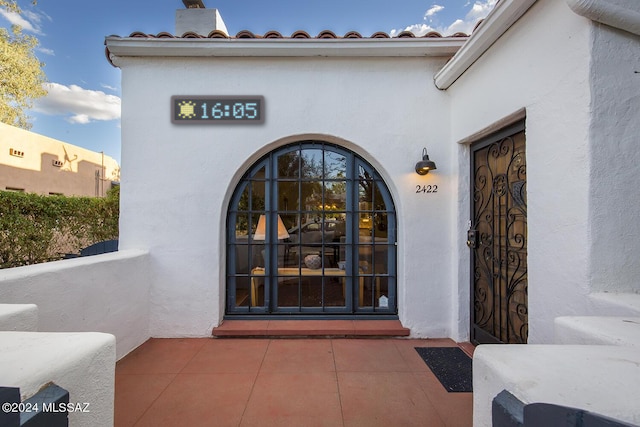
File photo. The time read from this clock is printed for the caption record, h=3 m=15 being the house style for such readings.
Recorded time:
h=16 m=5
